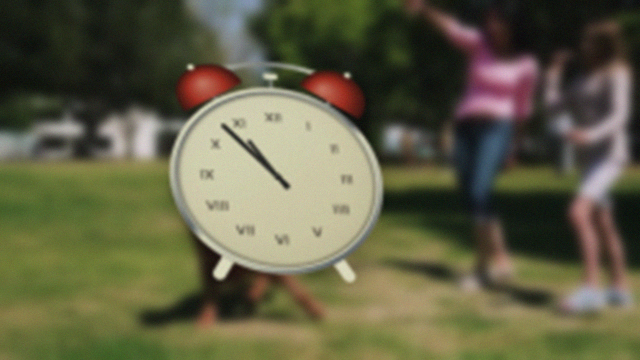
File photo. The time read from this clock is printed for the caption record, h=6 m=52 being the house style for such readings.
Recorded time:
h=10 m=53
